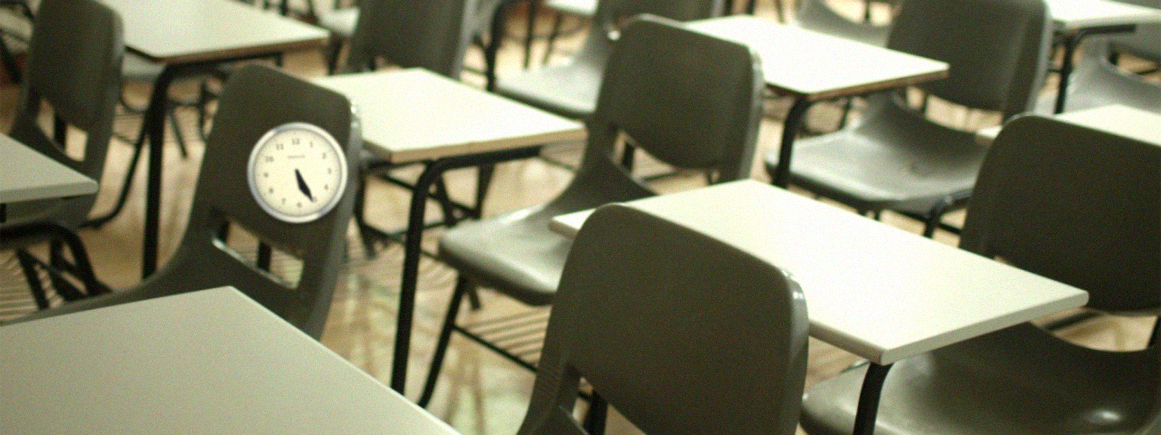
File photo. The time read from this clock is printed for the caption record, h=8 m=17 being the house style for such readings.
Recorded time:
h=5 m=26
